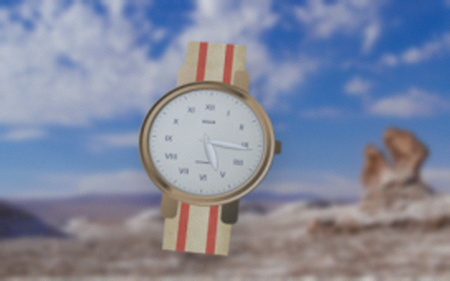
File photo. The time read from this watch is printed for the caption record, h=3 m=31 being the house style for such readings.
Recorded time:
h=5 m=16
